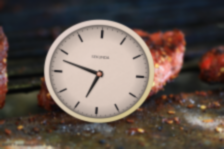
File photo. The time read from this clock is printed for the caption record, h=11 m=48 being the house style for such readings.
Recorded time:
h=6 m=48
